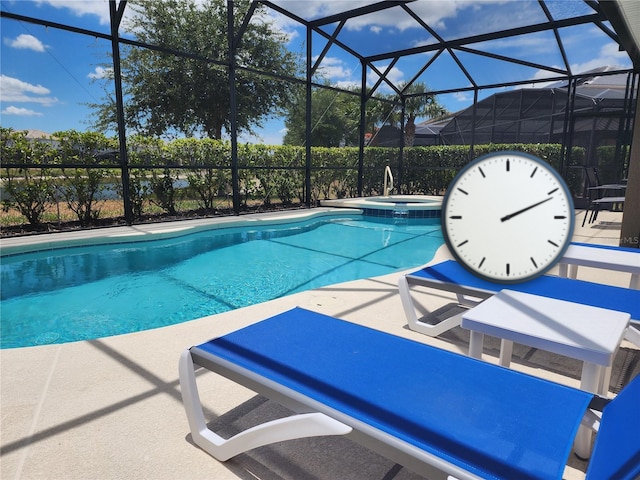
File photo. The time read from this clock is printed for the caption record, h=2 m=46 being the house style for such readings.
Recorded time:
h=2 m=11
